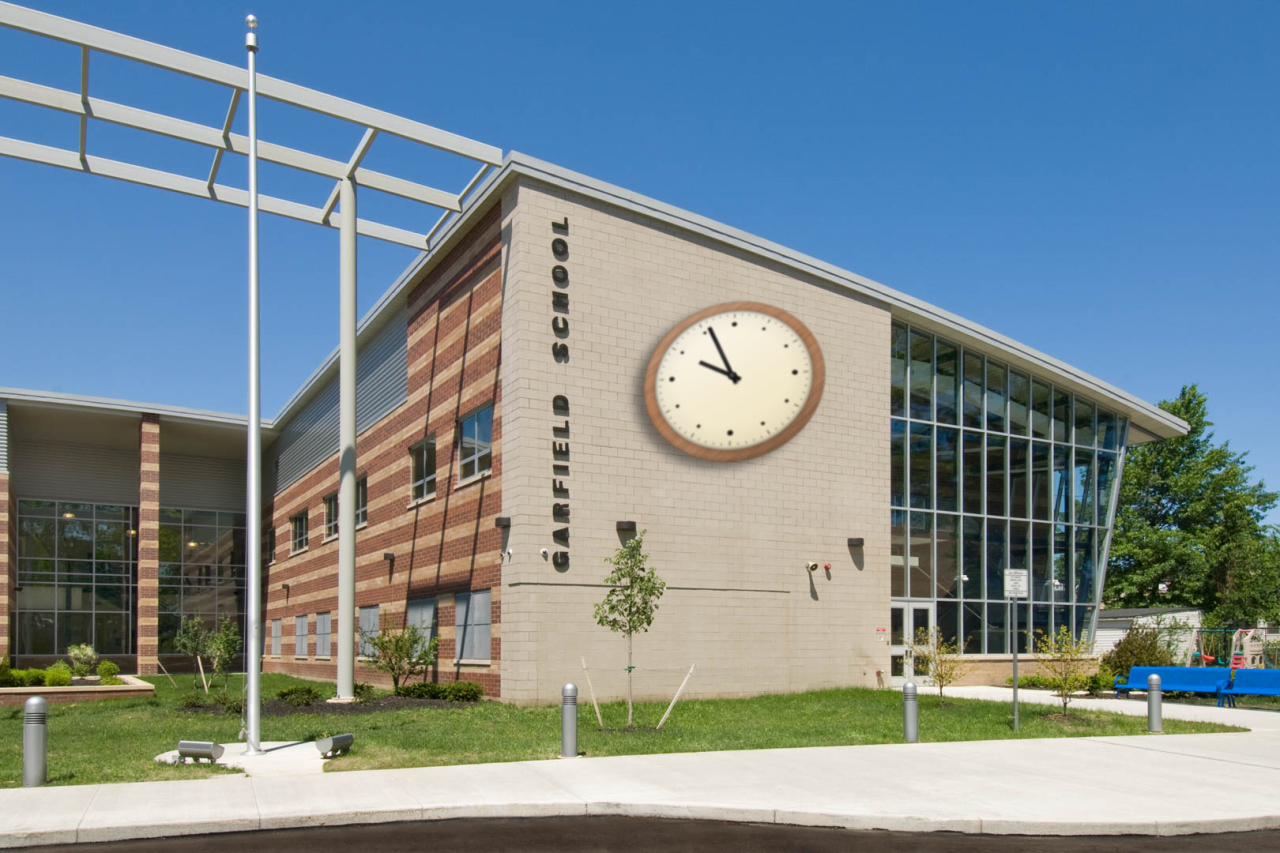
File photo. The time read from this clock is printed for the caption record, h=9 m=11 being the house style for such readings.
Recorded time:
h=9 m=56
